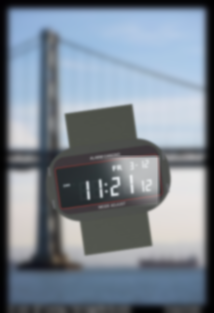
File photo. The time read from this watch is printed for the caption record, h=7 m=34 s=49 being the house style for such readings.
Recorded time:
h=11 m=21 s=12
